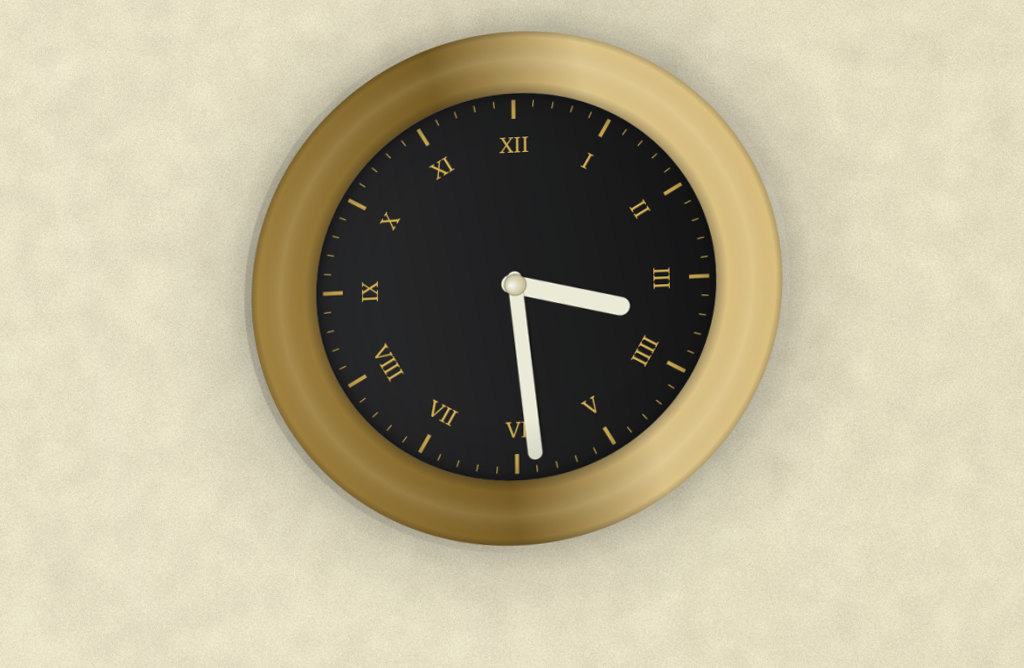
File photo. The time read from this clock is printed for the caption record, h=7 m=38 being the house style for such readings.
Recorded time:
h=3 m=29
